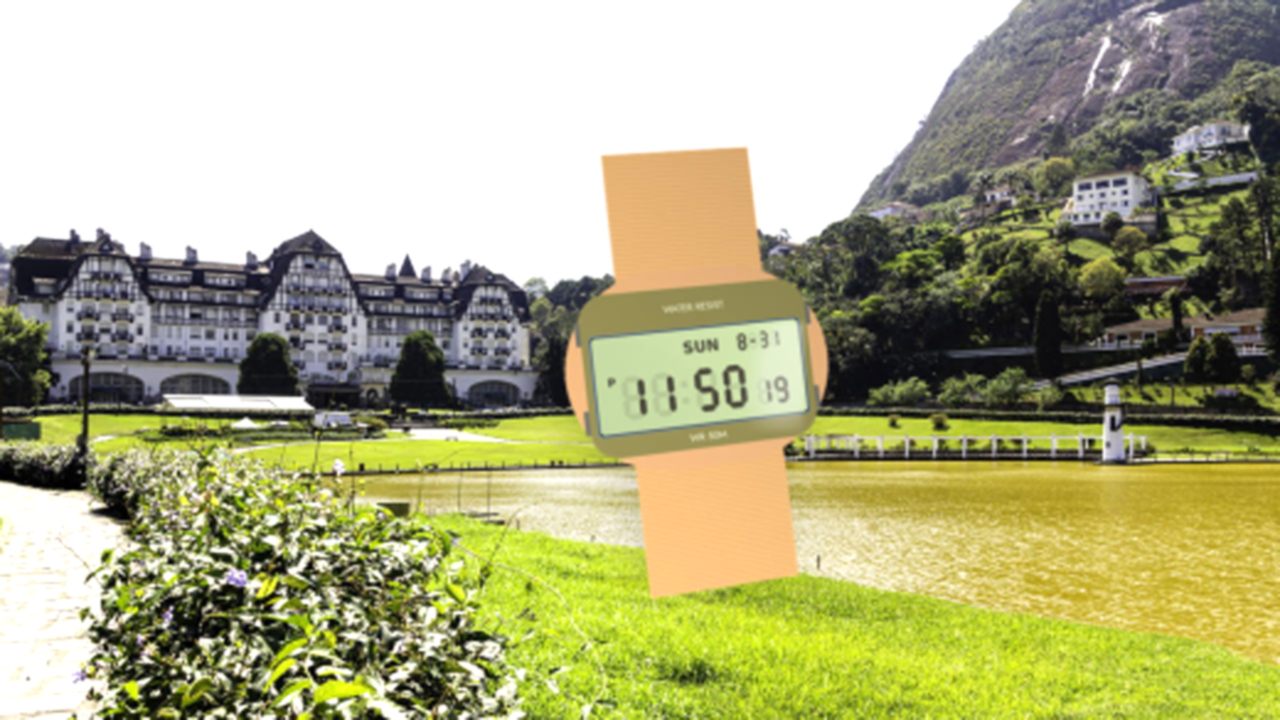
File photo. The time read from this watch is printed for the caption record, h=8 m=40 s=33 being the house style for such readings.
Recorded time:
h=11 m=50 s=19
